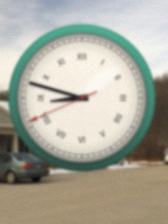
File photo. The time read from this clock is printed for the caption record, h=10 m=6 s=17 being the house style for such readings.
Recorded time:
h=8 m=47 s=41
